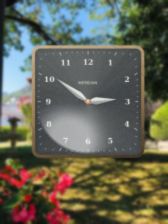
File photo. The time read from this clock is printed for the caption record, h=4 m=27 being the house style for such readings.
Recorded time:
h=2 m=51
